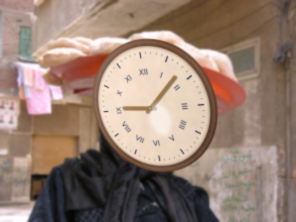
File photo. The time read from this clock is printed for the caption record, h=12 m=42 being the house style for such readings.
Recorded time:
h=9 m=8
